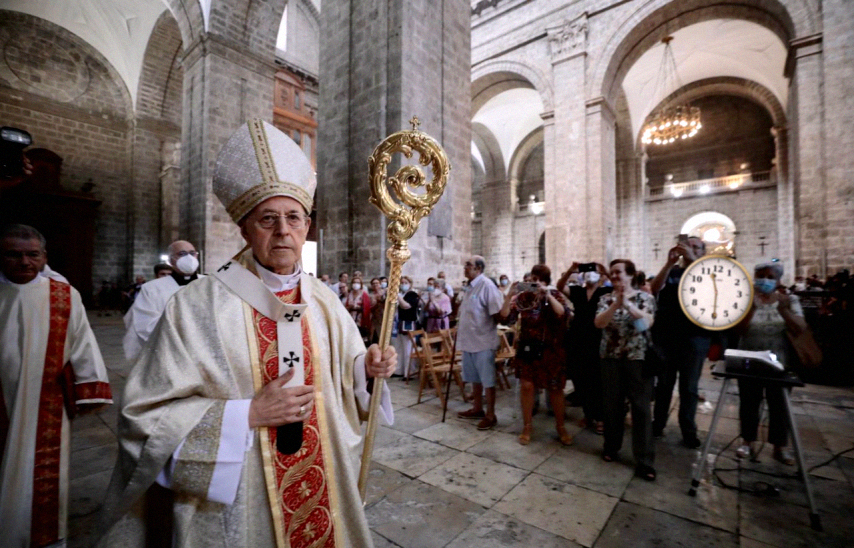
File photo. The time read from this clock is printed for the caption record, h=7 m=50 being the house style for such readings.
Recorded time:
h=11 m=30
